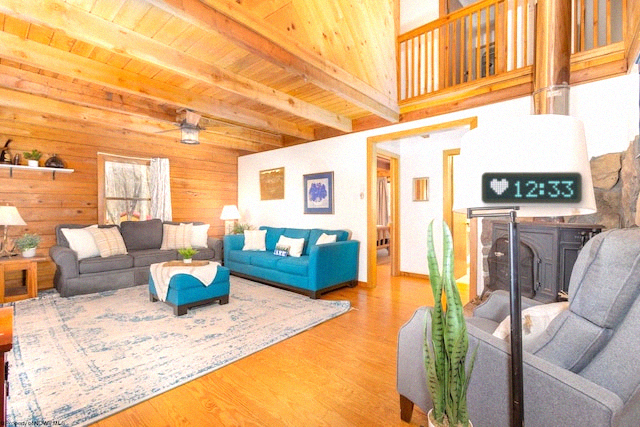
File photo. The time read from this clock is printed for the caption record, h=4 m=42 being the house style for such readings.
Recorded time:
h=12 m=33
